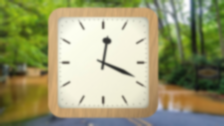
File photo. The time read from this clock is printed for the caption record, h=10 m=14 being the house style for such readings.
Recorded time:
h=12 m=19
